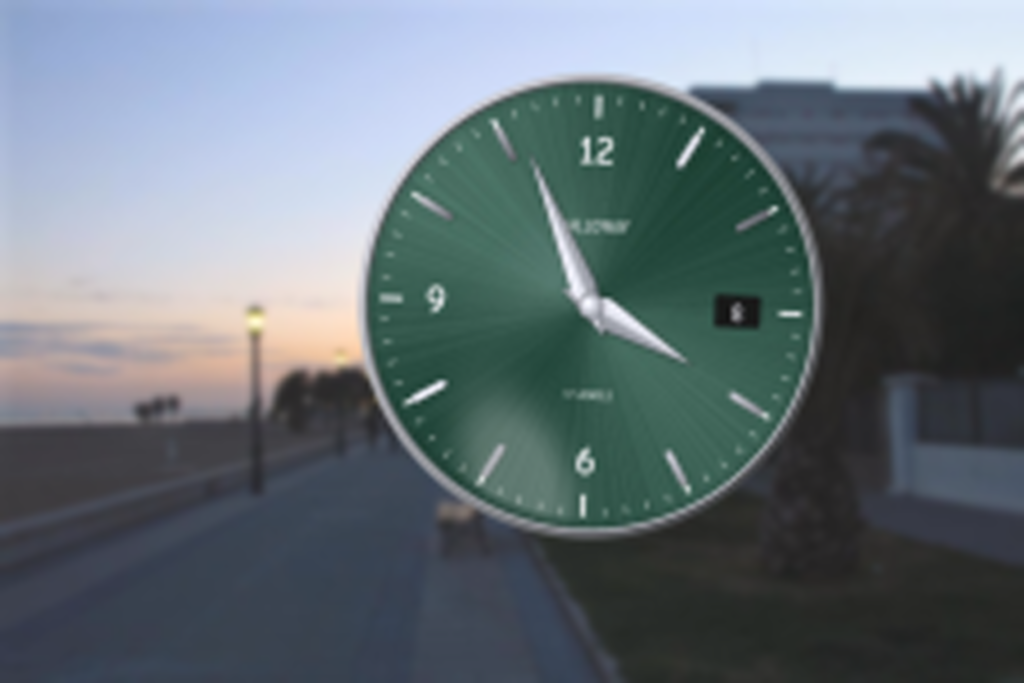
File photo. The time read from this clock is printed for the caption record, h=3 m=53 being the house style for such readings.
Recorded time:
h=3 m=56
